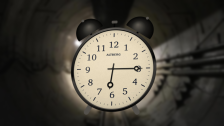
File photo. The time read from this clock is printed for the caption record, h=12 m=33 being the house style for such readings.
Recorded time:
h=6 m=15
